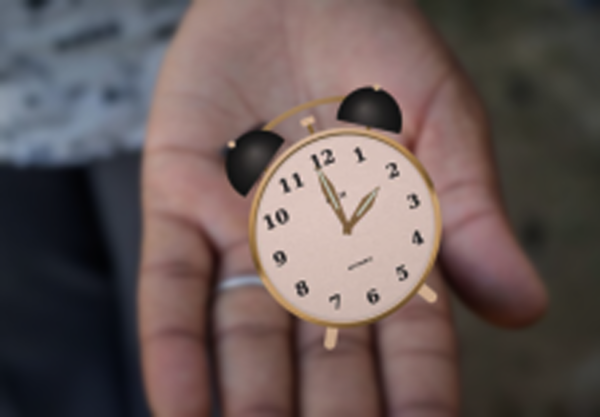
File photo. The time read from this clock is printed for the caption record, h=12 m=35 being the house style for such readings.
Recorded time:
h=1 m=59
